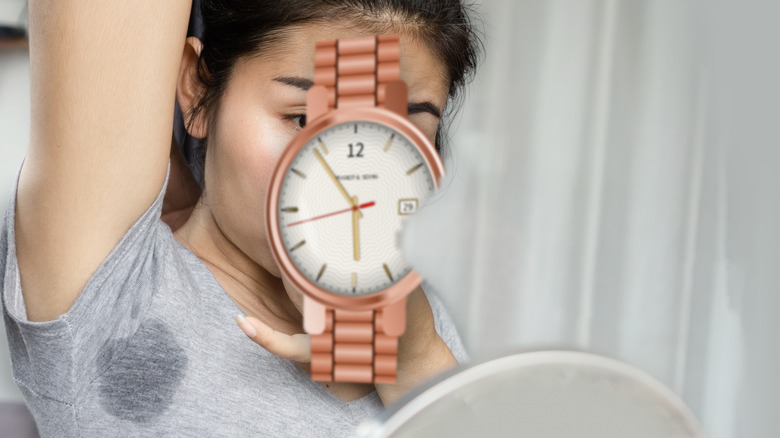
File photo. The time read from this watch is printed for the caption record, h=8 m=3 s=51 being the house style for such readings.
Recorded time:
h=5 m=53 s=43
